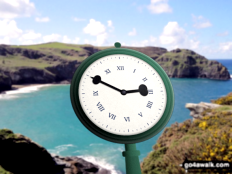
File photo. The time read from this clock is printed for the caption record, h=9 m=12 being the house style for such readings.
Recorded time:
h=2 m=50
